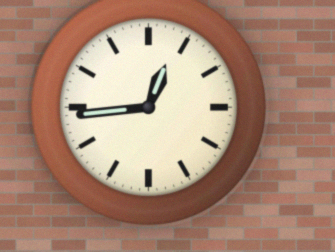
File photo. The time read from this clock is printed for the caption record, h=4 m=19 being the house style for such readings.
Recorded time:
h=12 m=44
